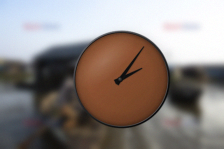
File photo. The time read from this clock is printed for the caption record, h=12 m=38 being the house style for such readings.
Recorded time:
h=2 m=6
